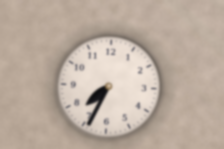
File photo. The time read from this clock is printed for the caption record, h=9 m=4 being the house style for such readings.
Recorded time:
h=7 m=34
